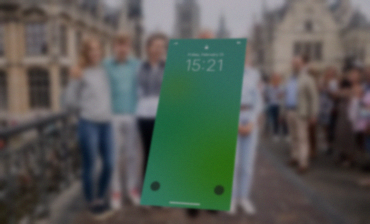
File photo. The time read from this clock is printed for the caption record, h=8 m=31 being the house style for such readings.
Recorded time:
h=15 m=21
